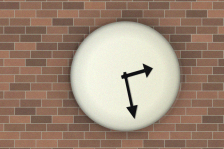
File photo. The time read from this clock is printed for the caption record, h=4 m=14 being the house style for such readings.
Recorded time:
h=2 m=28
